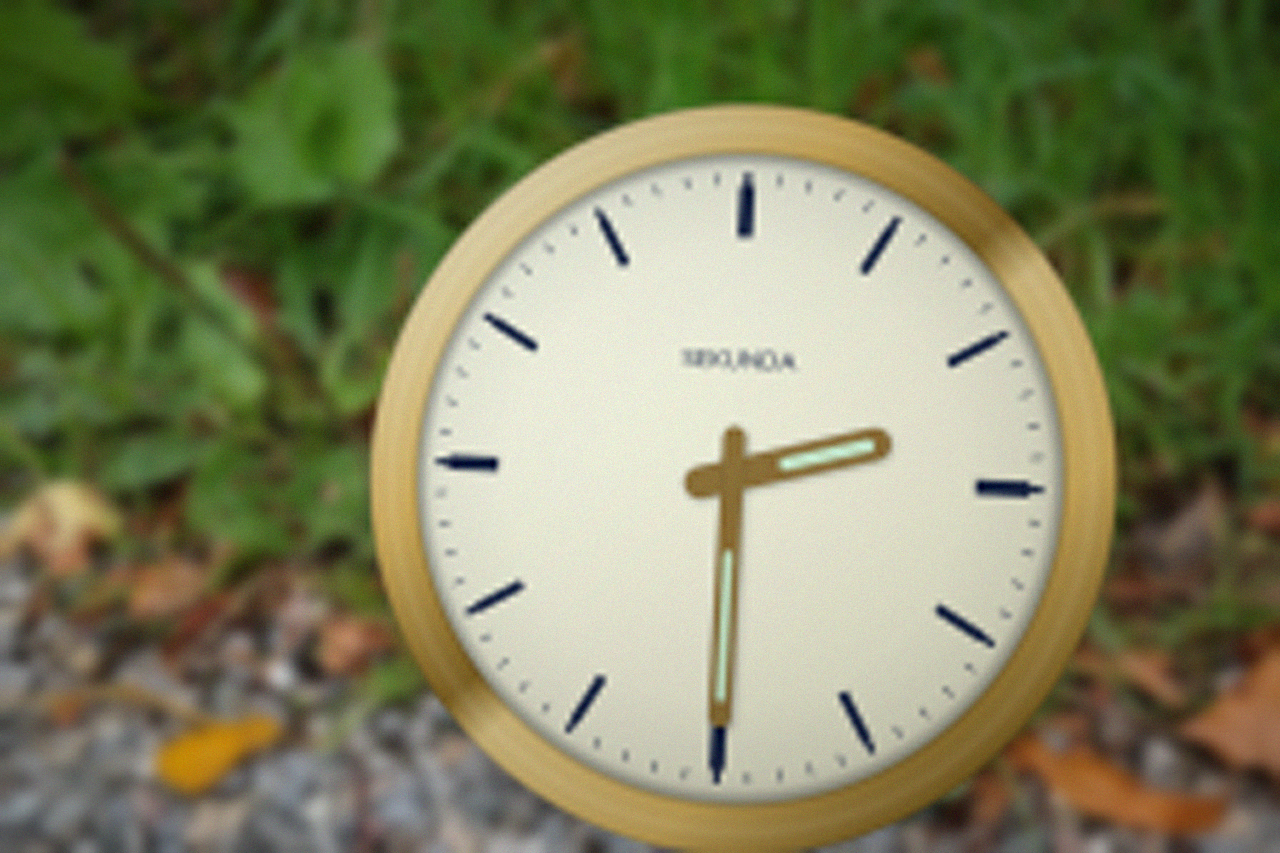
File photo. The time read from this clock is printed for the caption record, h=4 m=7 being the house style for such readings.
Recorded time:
h=2 m=30
